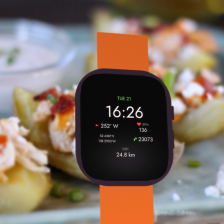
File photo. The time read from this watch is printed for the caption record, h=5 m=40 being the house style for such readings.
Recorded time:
h=16 m=26
